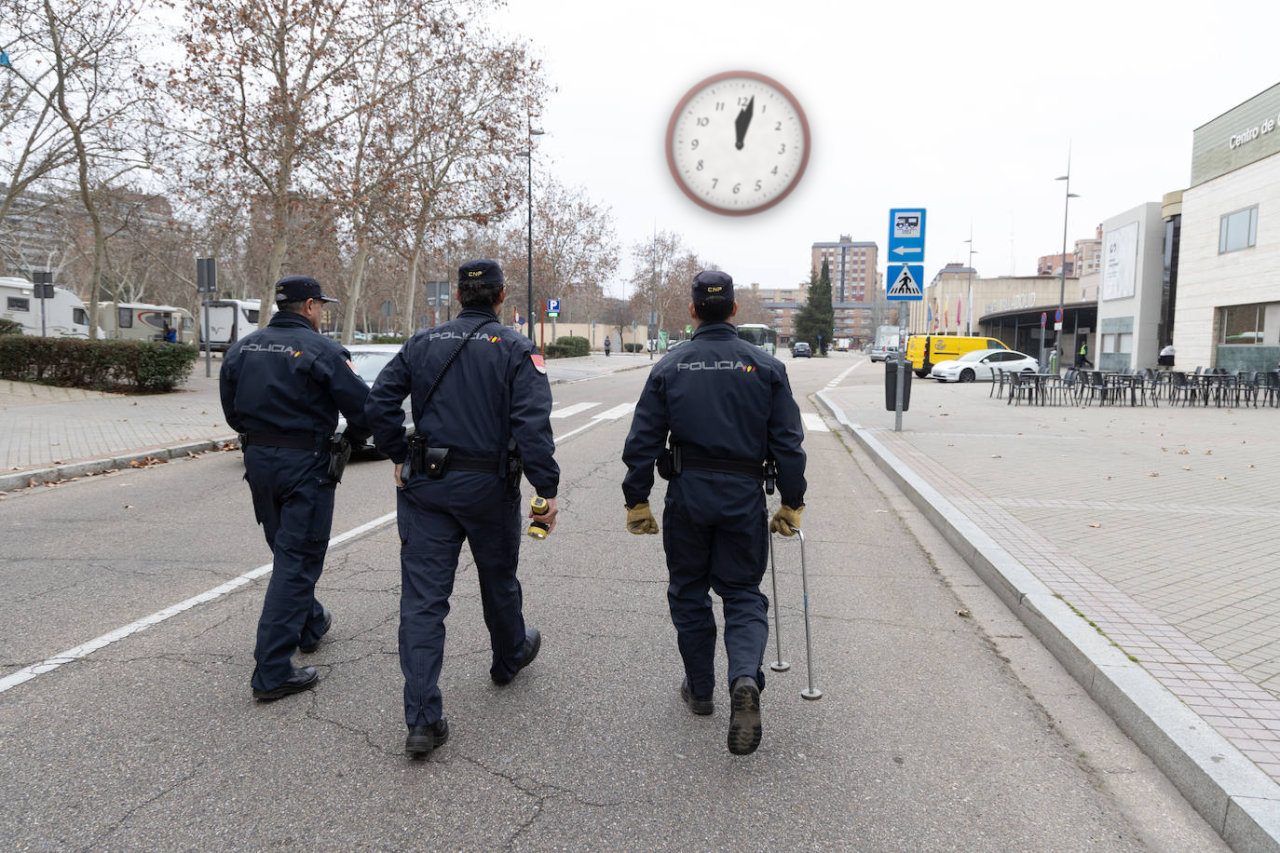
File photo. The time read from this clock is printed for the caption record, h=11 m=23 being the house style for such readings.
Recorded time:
h=12 m=2
